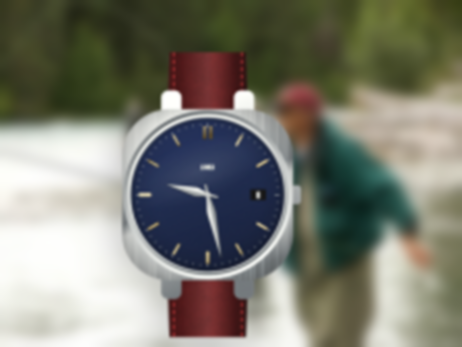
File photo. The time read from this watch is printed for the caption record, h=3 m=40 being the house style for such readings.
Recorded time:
h=9 m=28
